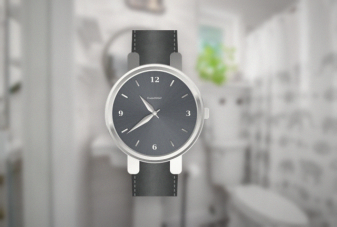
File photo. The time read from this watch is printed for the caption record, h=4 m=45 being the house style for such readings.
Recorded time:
h=10 m=39
